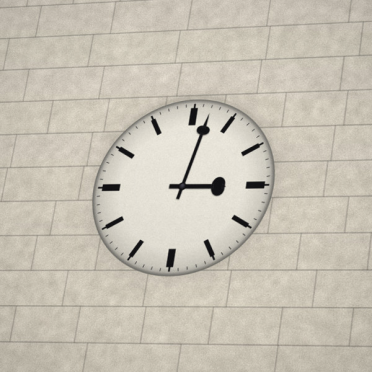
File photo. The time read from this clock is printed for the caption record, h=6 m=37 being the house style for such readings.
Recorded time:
h=3 m=2
